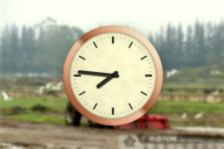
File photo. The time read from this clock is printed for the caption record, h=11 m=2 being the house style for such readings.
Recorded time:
h=7 m=46
